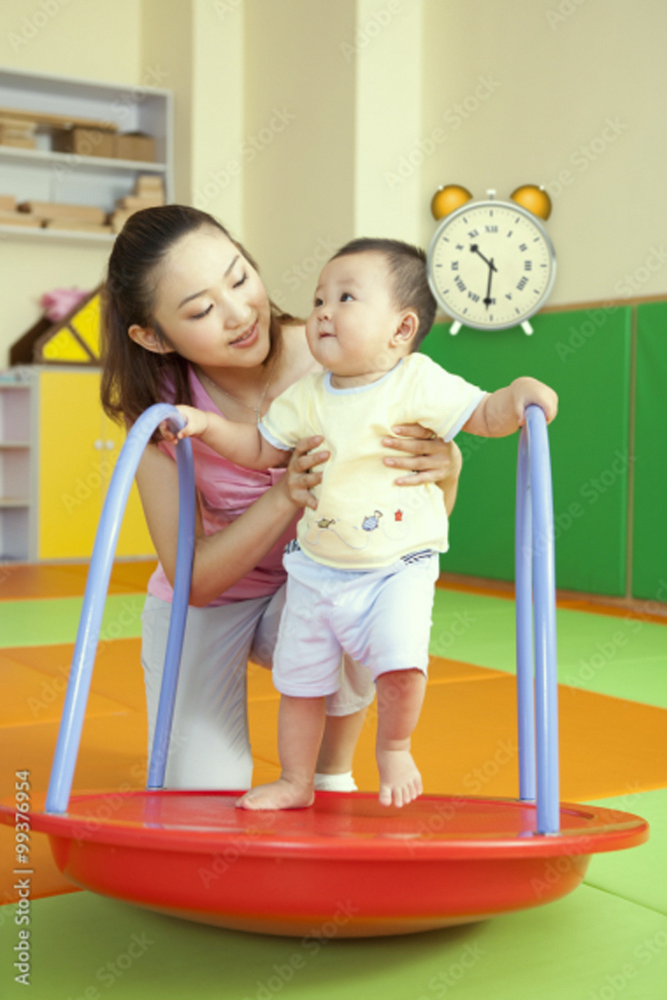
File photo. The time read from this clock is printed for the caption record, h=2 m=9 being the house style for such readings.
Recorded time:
h=10 m=31
